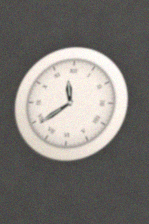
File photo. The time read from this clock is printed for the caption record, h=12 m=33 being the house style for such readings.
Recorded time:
h=11 m=39
